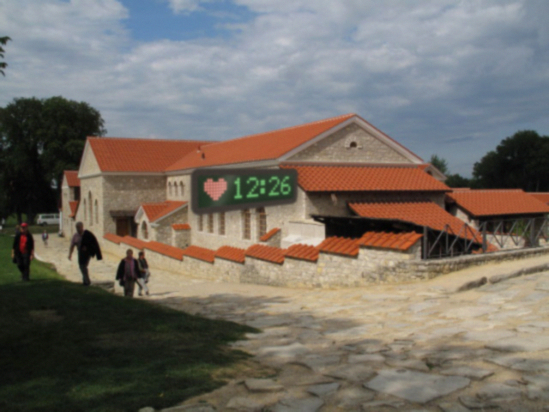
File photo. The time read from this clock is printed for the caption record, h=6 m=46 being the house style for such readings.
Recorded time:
h=12 m=26
